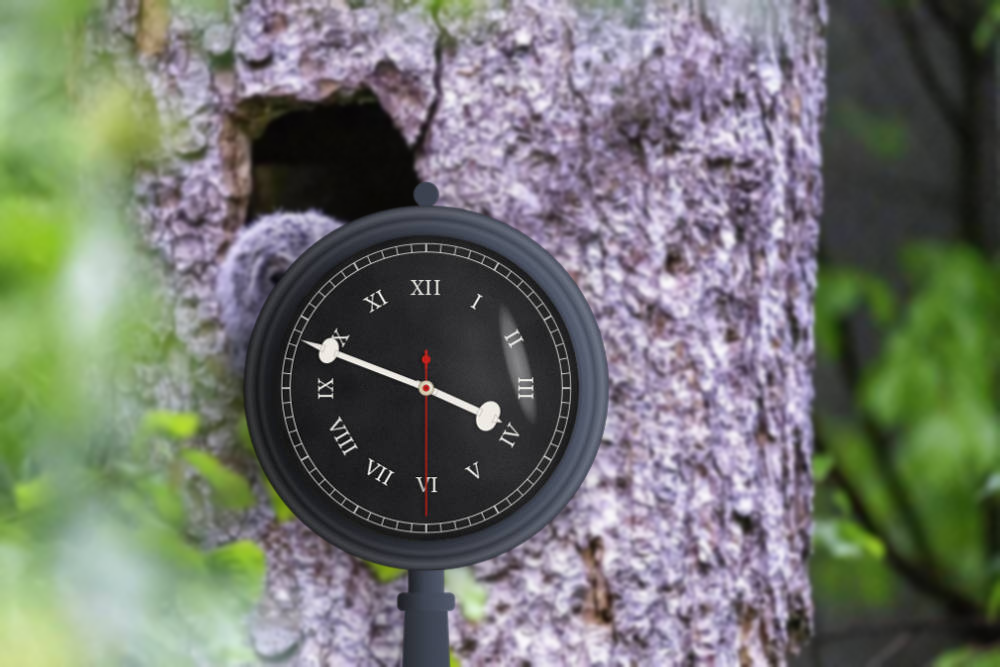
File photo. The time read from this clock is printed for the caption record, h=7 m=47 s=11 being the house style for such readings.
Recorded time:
h=3 m=48 s=30
